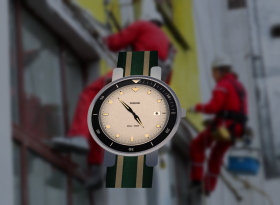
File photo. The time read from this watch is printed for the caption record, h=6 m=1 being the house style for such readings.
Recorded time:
h=4 m=53
